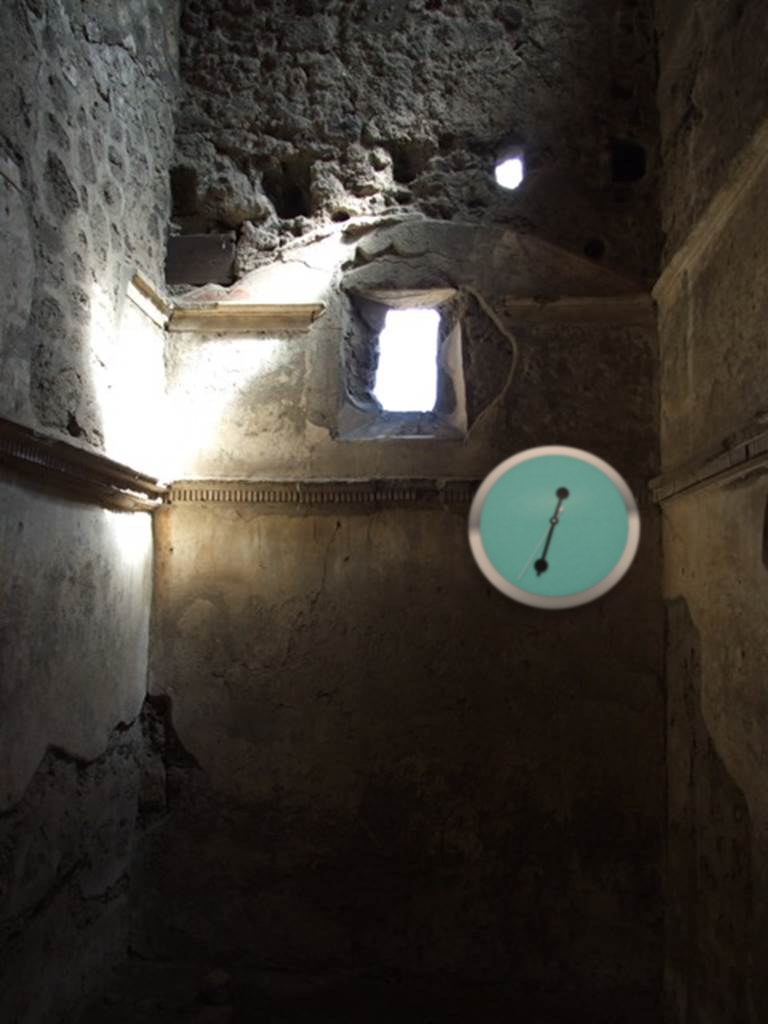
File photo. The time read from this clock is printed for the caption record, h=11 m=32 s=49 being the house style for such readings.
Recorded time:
h=12 m=32 s=35
